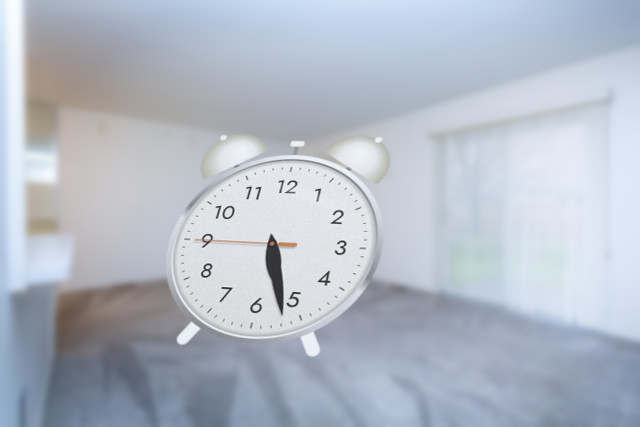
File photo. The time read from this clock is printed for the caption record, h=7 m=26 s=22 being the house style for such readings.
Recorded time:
h=5 m=26 s=45
